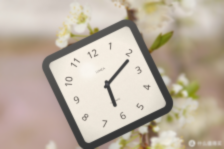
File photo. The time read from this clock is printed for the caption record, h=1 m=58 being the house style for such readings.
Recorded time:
h=6 m=11
